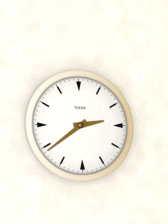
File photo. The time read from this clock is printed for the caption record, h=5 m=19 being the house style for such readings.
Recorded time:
h=2 m=39
